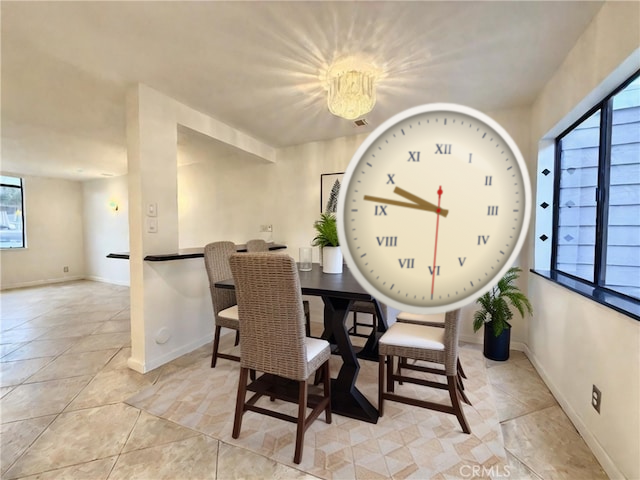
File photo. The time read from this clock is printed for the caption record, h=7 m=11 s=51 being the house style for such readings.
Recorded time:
h=9 m=46 s=30
